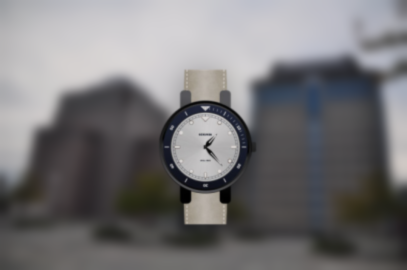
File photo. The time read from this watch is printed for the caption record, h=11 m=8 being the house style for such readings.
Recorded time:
h=1 m=23
